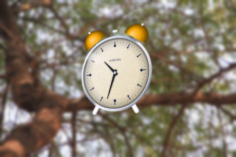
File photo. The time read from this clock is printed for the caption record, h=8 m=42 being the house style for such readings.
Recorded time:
h=10 m=33
